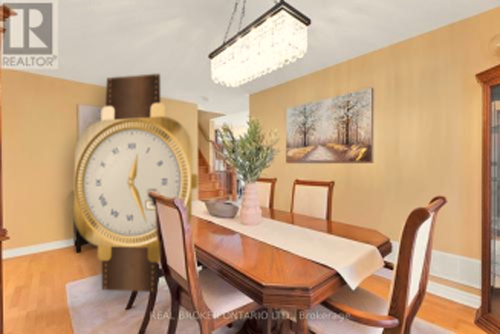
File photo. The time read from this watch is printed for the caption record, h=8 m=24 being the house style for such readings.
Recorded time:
h=12 m=26
